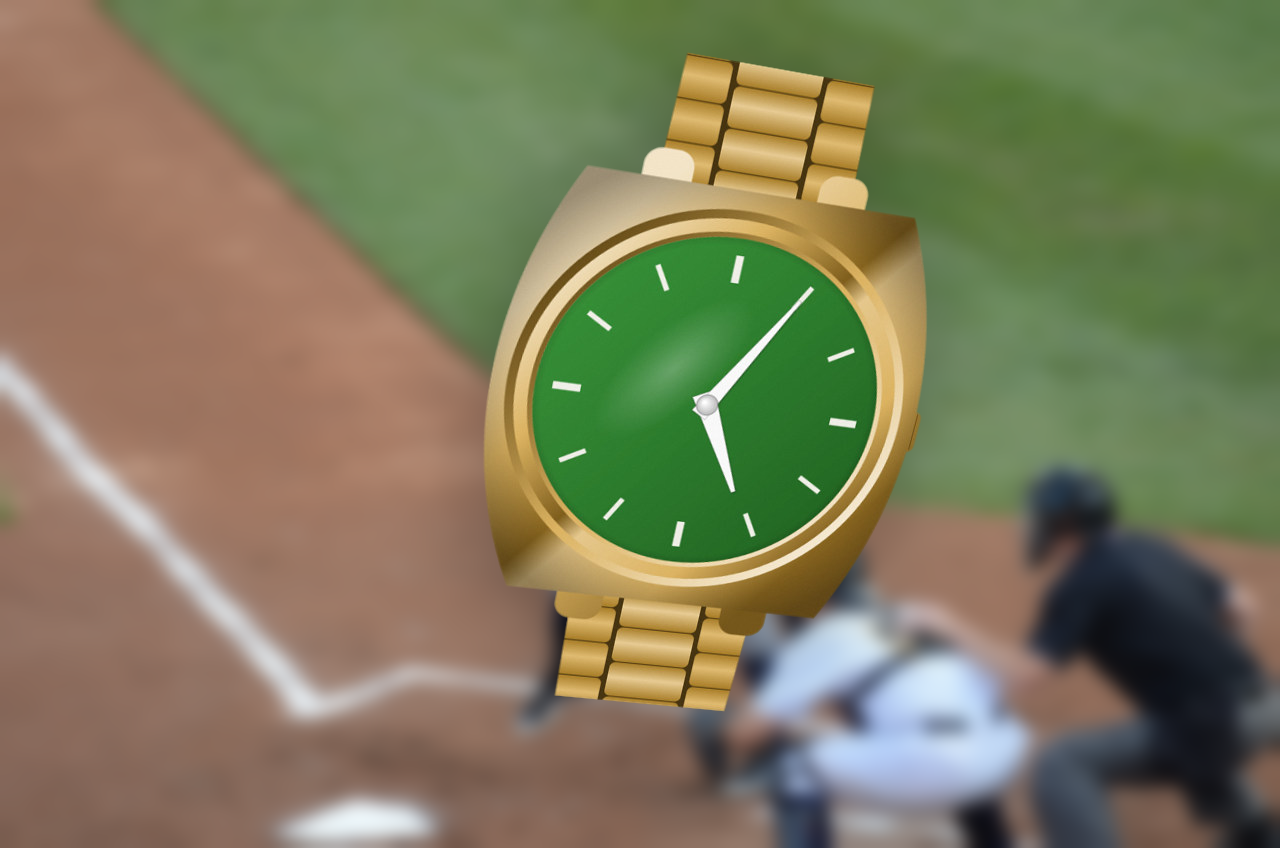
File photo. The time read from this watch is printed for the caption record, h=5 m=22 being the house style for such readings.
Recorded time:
h=5 m=5
